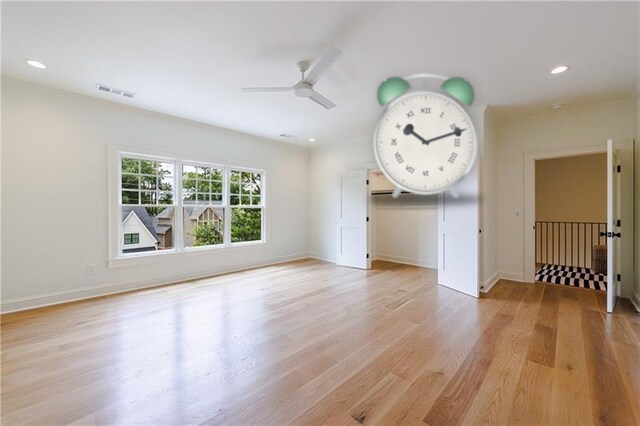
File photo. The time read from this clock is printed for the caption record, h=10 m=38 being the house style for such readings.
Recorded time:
h=10 m=12
